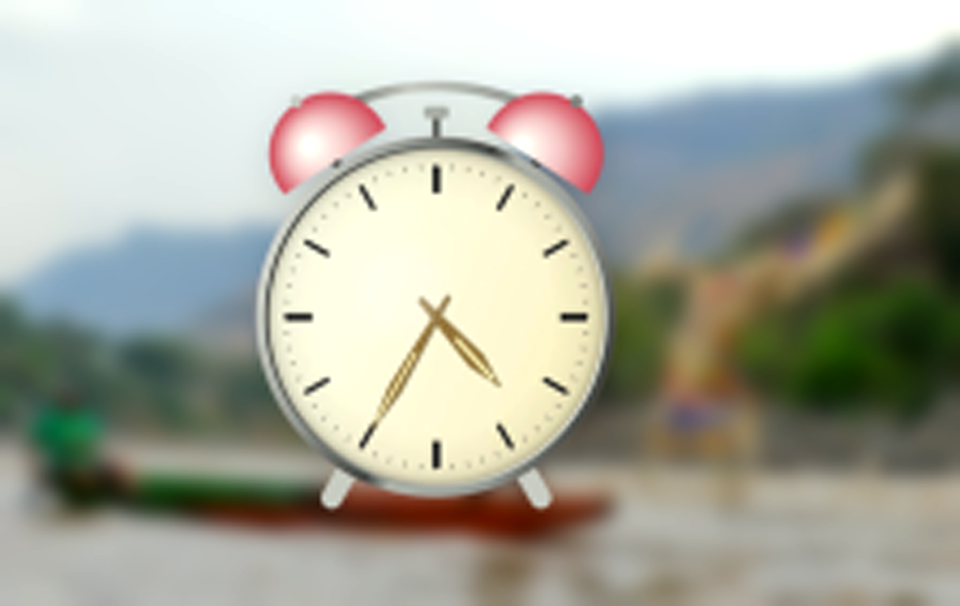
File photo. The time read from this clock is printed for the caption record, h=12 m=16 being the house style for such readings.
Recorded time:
h=4 m=35
